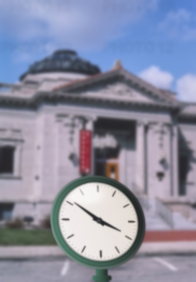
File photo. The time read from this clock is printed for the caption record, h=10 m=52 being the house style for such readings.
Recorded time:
h=3 m=51
